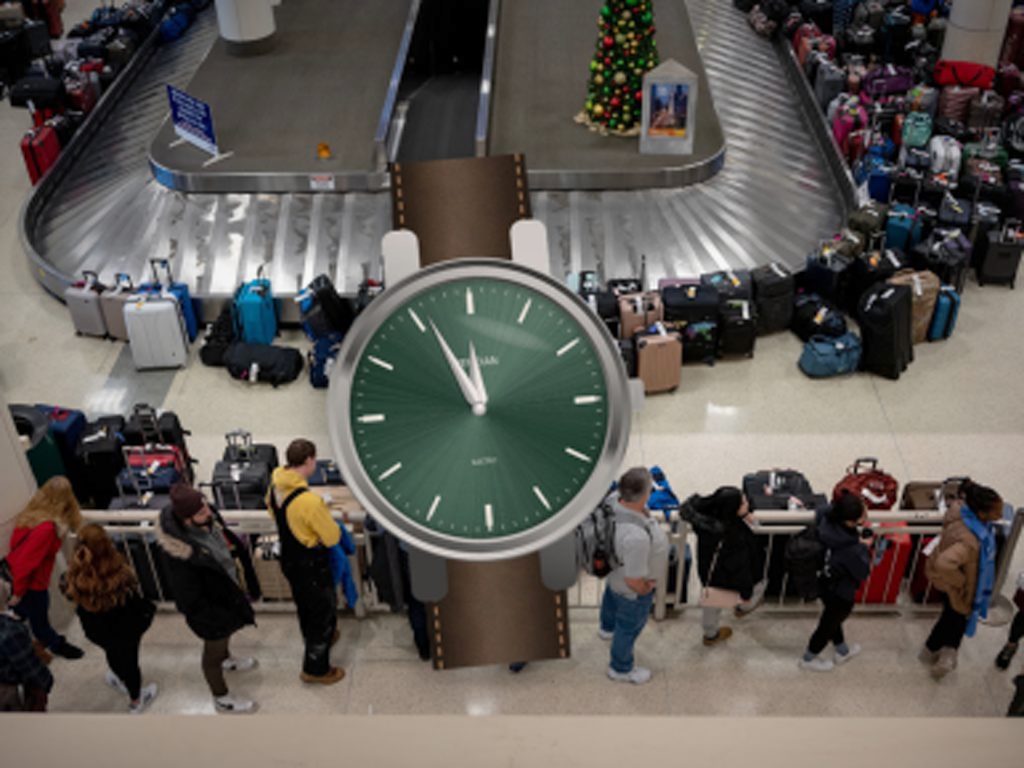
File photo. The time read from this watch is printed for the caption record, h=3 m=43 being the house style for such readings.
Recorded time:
h=11 m=56
